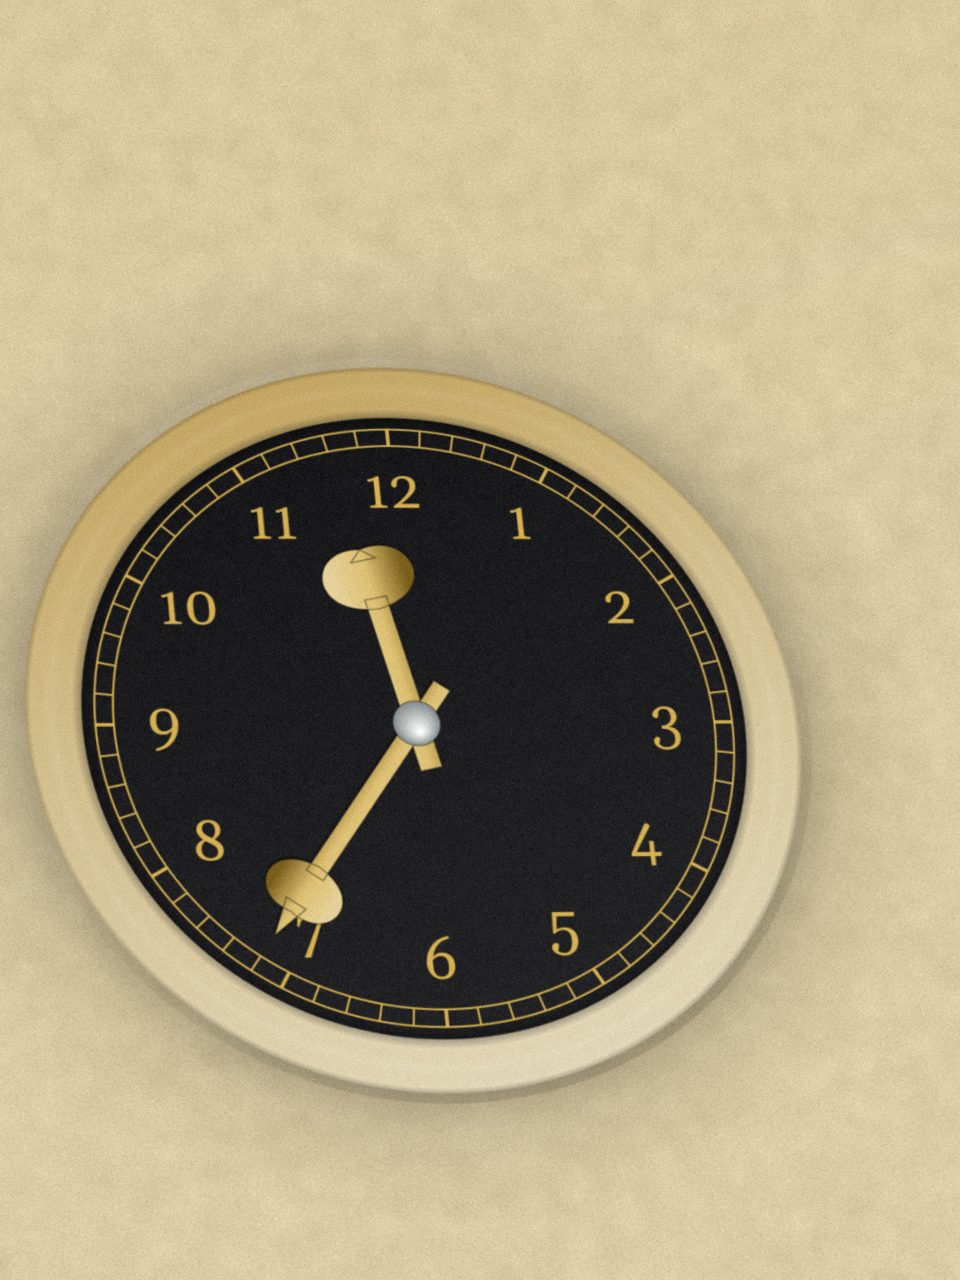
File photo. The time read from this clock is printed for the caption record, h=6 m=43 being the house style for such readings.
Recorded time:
h=11 m=36
